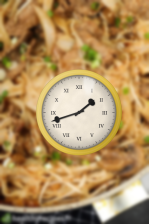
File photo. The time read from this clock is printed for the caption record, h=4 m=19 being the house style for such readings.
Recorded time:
h=1 m=42
